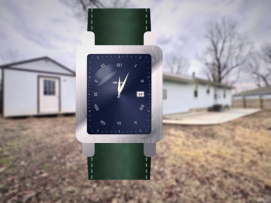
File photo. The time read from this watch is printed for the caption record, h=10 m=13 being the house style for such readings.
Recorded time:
h=12 m=4
